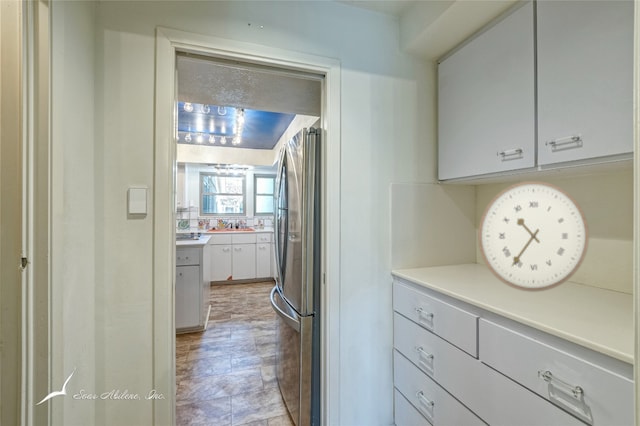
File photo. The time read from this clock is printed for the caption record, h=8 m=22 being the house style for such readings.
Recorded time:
h=10 m=36
